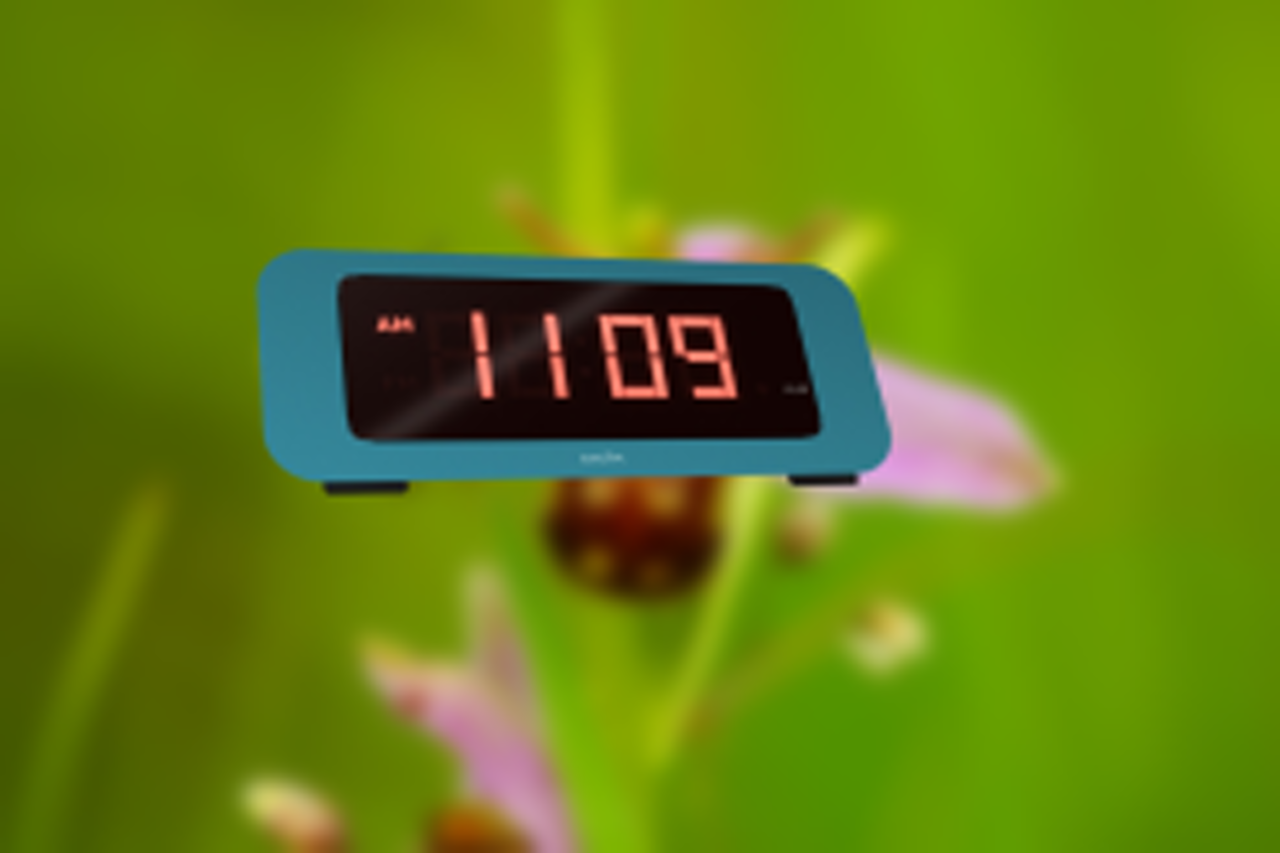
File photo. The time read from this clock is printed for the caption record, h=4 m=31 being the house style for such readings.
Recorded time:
h=11 m=9
